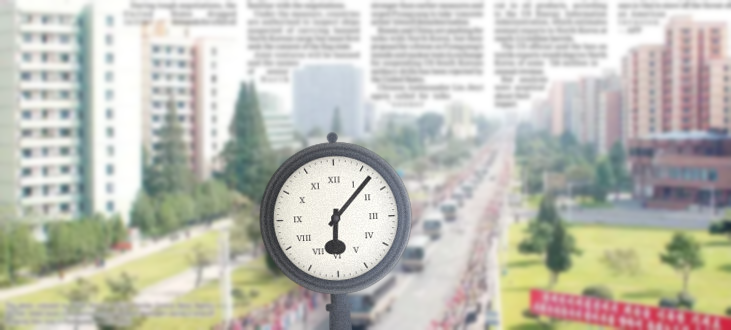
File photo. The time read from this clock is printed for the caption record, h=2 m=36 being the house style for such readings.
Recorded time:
h=6 m=7
